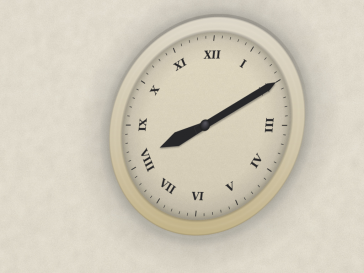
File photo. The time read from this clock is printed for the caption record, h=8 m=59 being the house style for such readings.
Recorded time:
h=8 m=10
